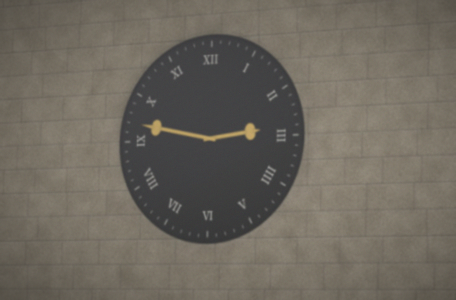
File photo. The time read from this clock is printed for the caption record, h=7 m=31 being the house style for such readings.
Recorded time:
h=2 m=47
